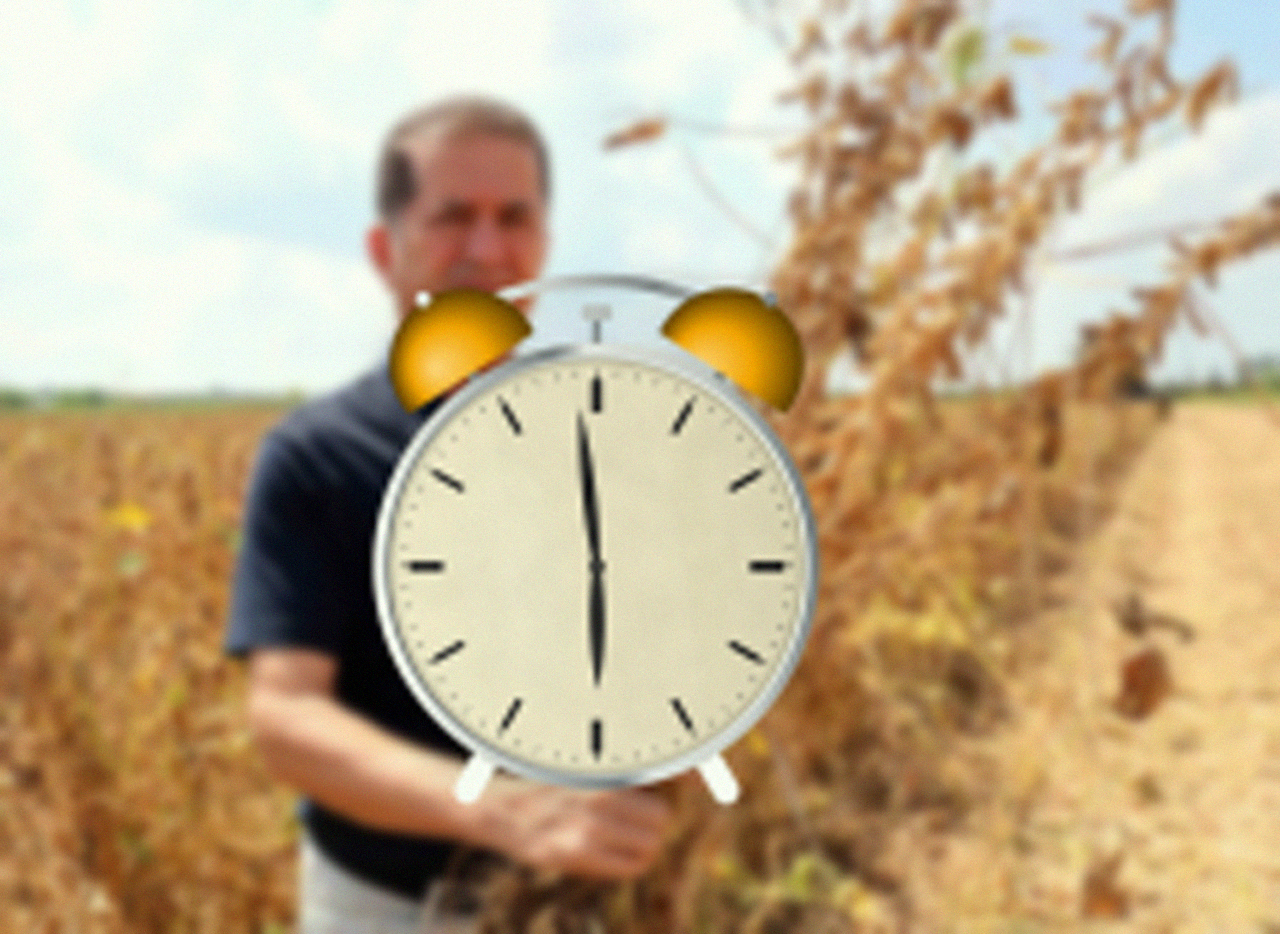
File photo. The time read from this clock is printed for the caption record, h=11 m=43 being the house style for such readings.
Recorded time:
h=5 m=59
